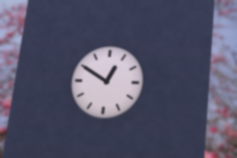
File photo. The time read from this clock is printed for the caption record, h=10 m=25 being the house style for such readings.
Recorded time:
h=12 m=50
